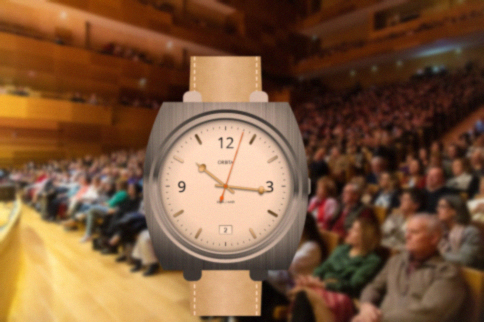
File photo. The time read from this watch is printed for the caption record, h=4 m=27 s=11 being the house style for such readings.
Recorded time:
h=10 m=16 s=3
